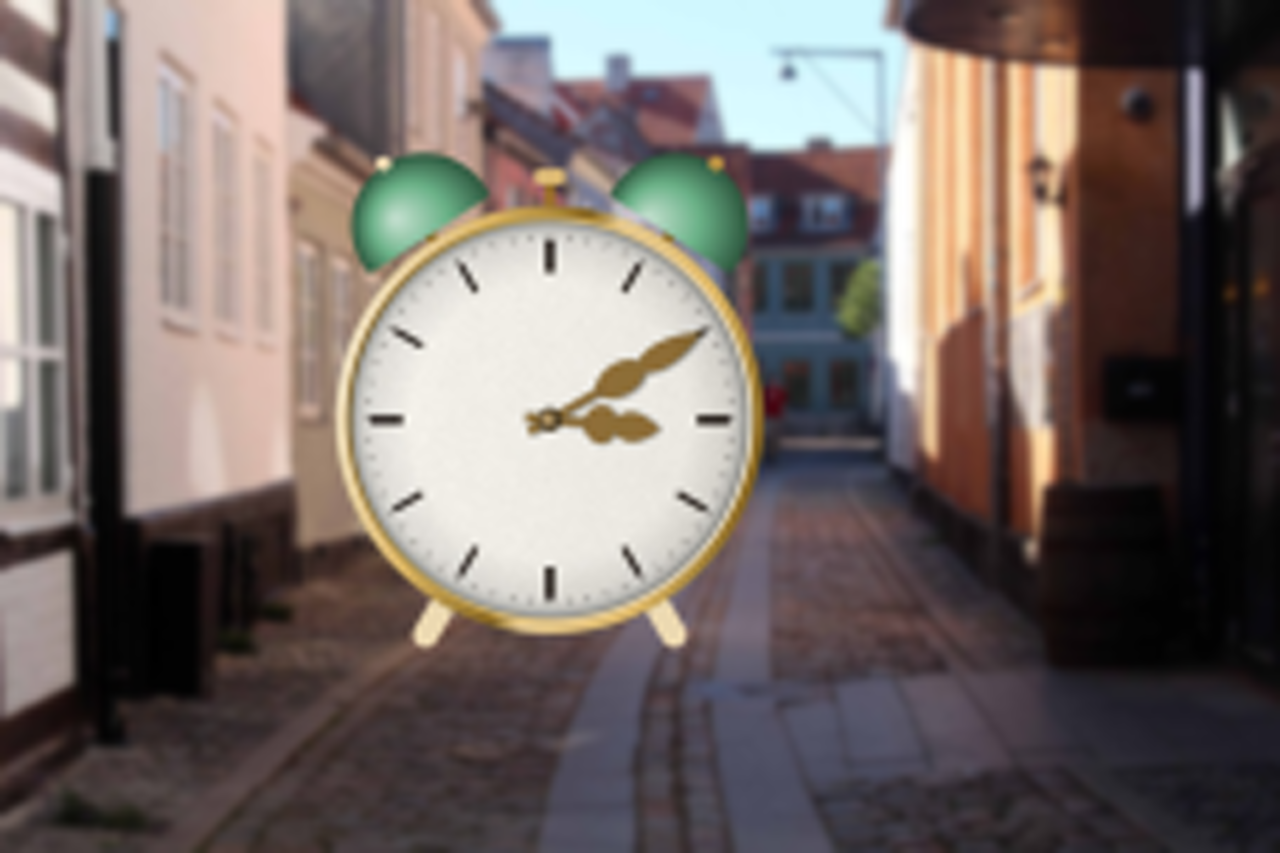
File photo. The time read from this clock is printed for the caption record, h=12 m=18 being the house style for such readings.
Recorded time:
h=3 m=10
